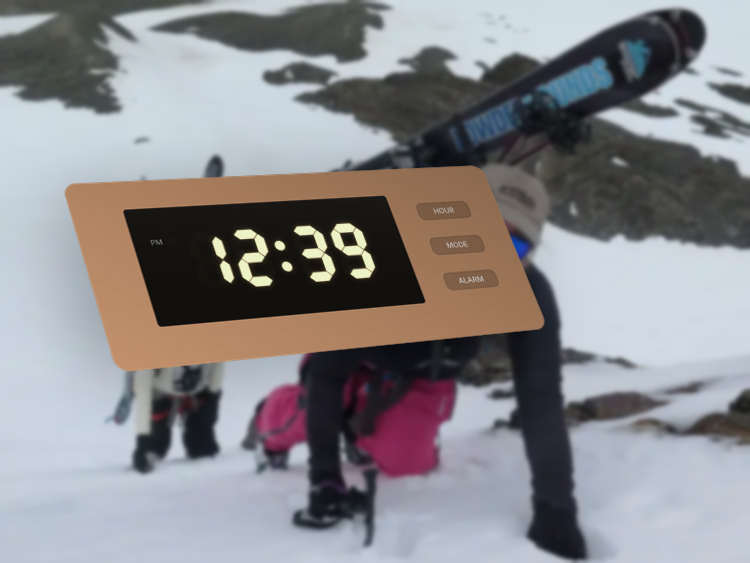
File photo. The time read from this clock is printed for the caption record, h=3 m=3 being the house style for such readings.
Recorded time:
h=12 m=39
